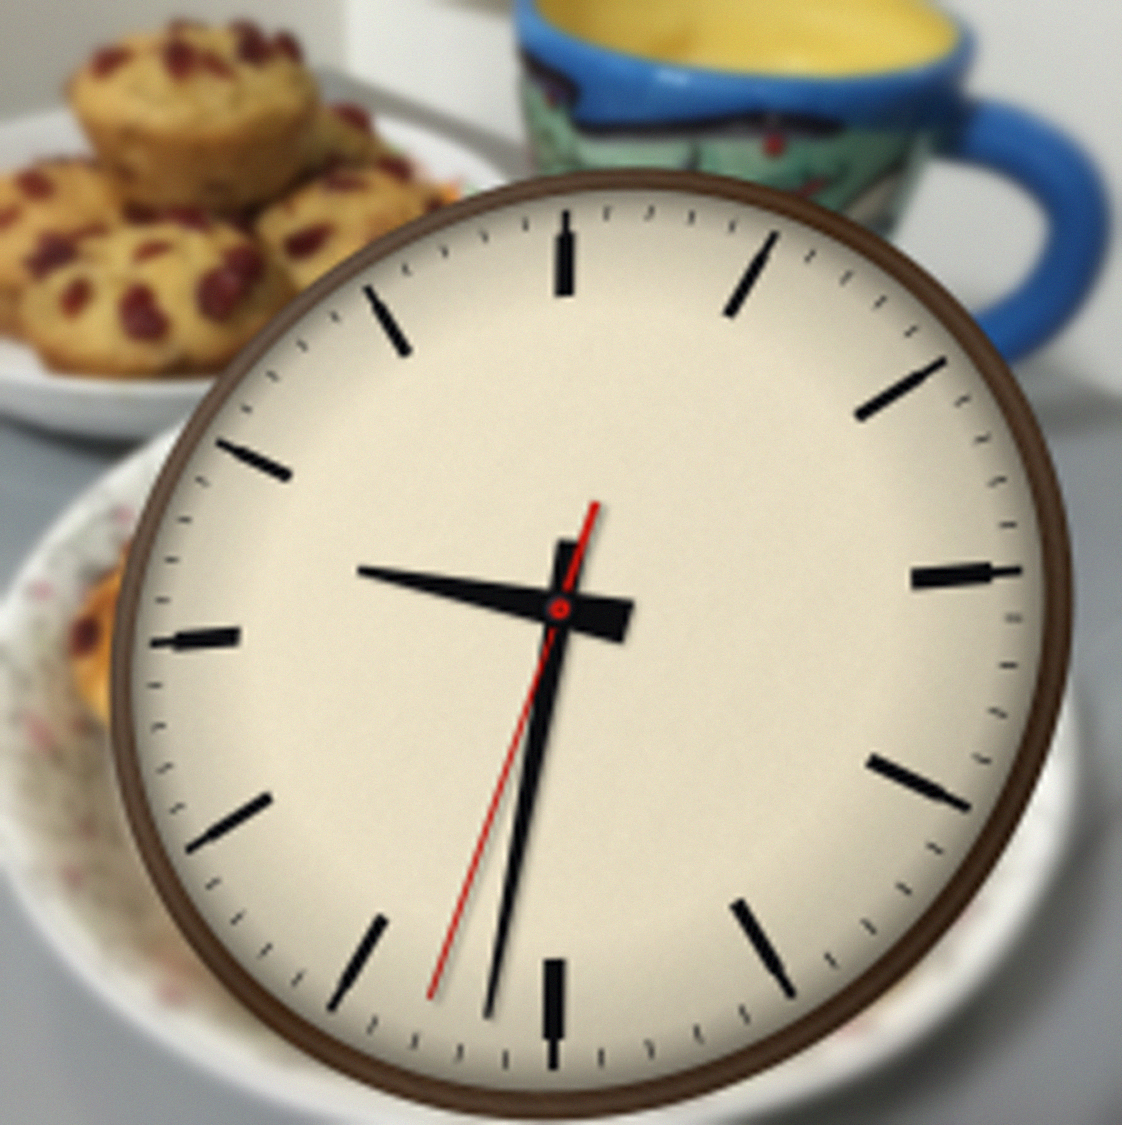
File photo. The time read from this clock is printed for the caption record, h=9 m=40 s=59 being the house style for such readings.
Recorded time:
h=9 m=31 s=33
